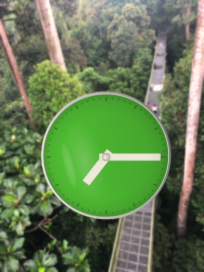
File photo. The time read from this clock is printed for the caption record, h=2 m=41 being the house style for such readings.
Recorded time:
h=7 m=15
